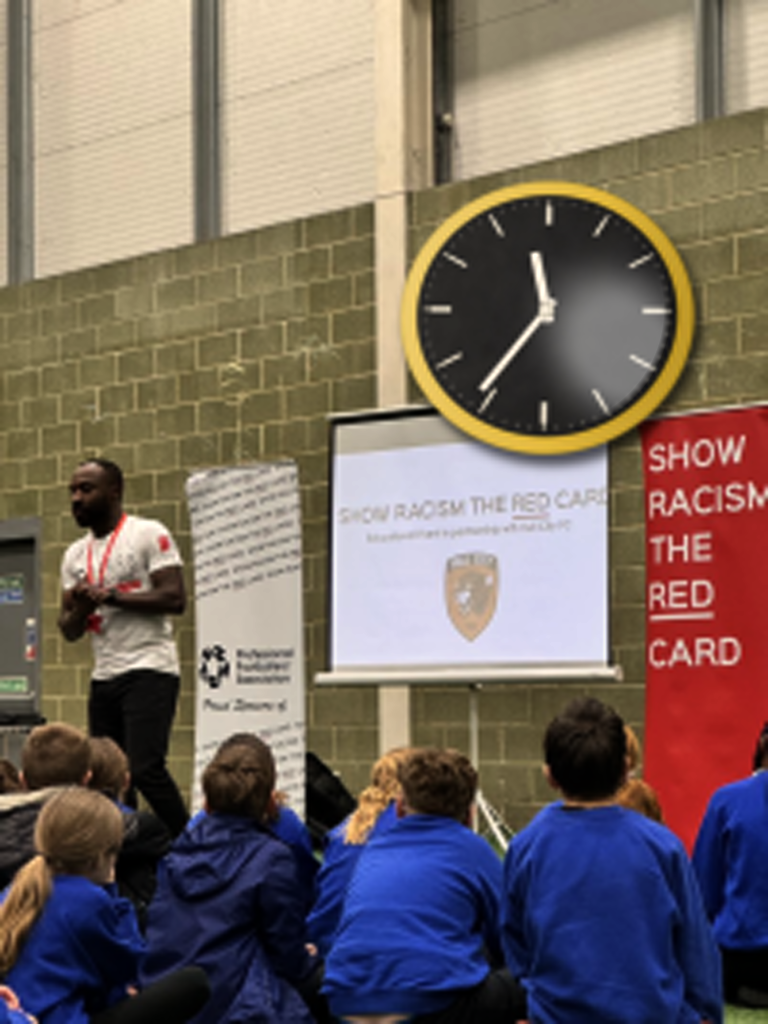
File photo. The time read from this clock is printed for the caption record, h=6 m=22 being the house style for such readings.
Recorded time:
h=11 m=36
